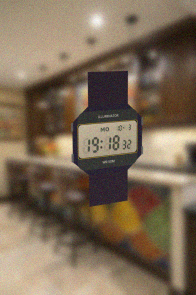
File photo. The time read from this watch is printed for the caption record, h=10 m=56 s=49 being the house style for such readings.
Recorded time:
h=19 m=18 s=32
